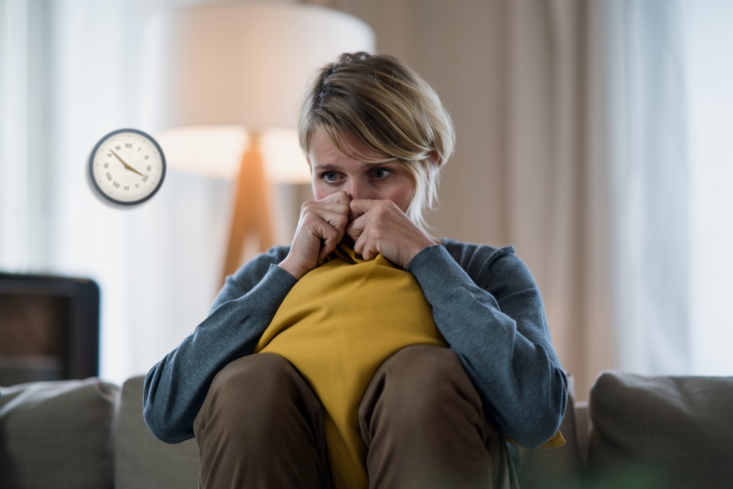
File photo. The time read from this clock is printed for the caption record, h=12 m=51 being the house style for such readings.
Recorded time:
h=3 m=52
